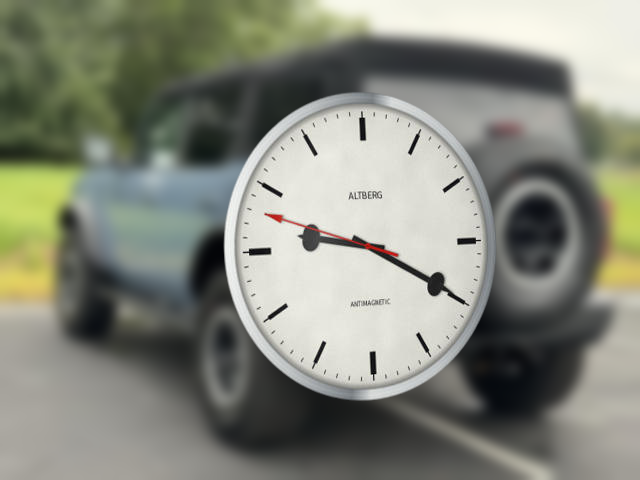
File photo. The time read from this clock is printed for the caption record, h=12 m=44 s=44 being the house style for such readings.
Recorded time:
h=9 m=19 s=48
